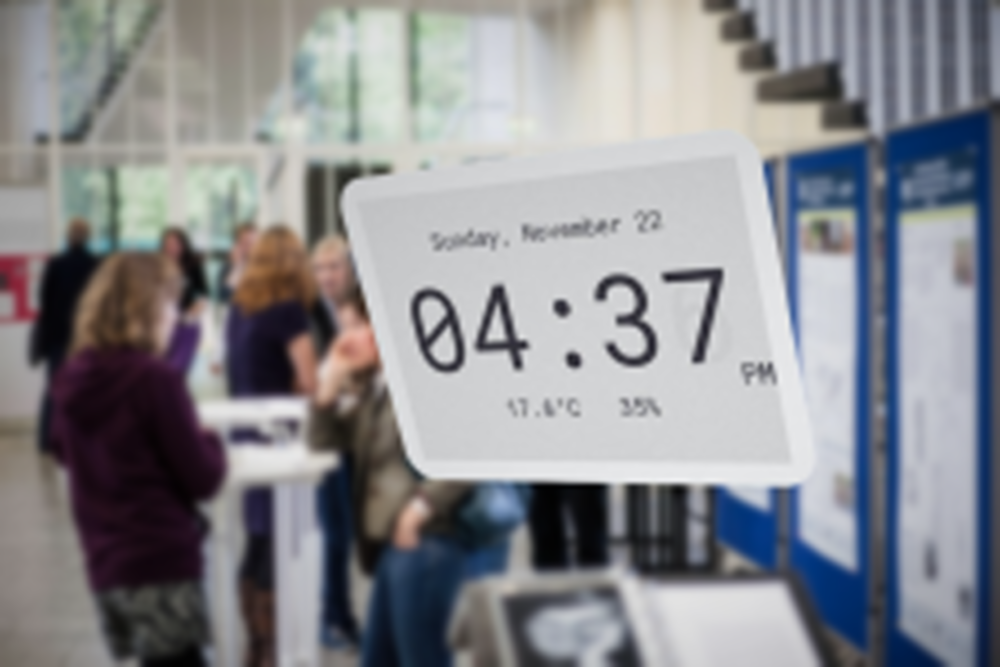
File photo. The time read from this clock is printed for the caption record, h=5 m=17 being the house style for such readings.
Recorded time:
h=4 m=37
